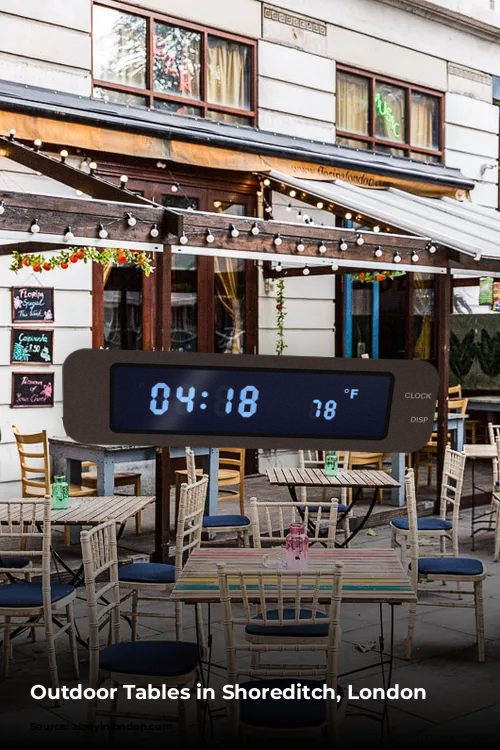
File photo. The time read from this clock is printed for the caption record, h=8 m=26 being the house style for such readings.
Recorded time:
h=4 m=18
